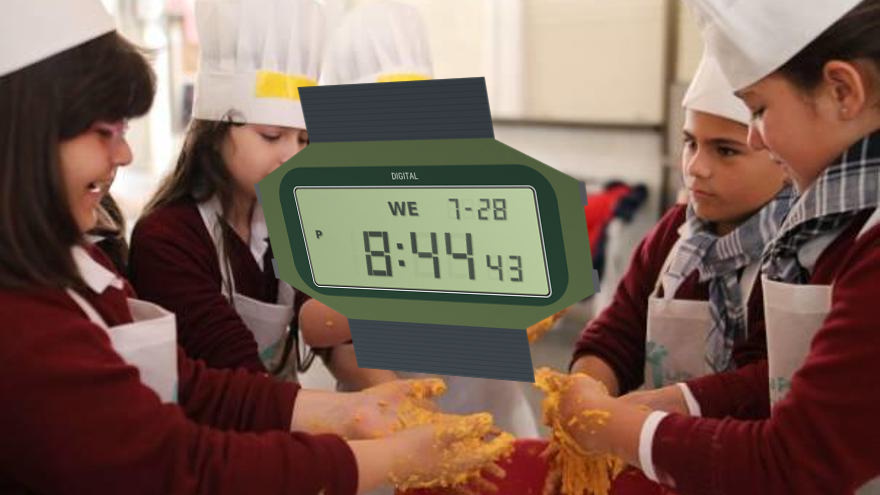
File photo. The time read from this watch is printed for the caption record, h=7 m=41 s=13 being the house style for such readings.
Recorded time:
h=8 m=44 s=43
